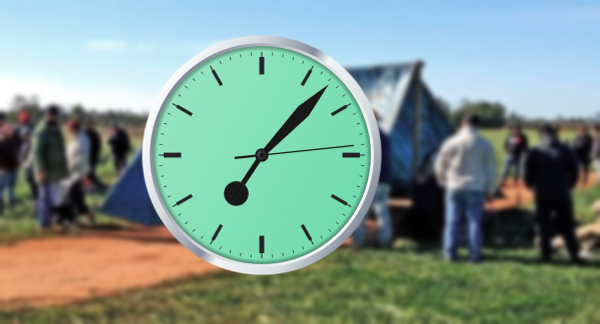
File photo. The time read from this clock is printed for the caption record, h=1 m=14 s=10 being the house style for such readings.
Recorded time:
h=7 m=7 s=14
